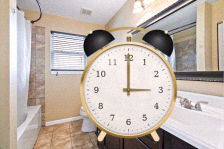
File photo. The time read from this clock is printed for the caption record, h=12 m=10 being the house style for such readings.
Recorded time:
h=3 m=0
